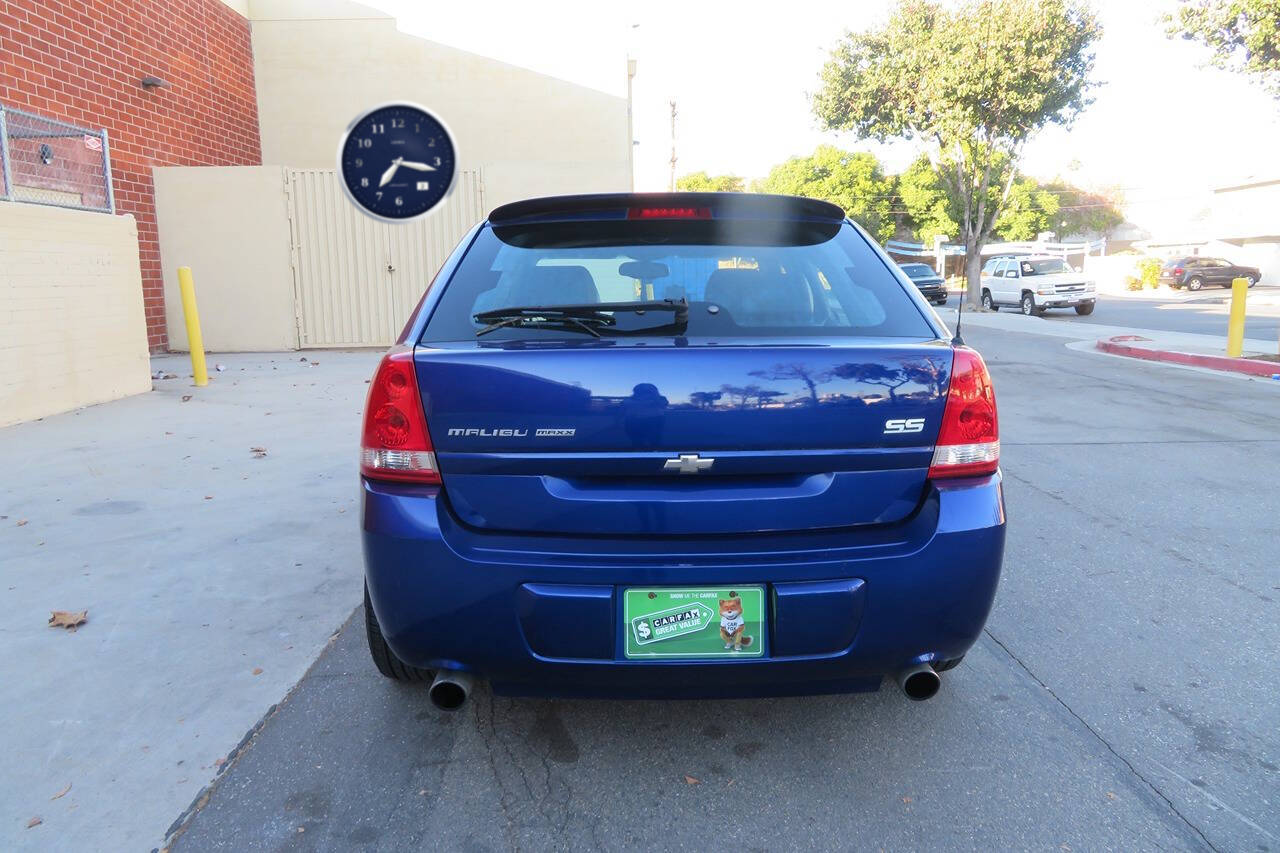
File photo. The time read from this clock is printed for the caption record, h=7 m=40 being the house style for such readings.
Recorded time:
h=7 m=17
